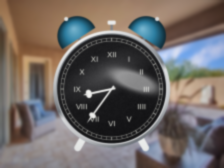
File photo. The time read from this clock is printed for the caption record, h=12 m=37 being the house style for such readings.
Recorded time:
h=8 m=36
